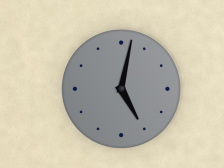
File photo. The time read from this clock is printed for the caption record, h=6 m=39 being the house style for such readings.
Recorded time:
h=5 m=2
